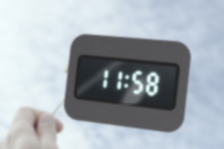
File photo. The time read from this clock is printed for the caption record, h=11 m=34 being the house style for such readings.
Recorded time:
h=11 m=58
